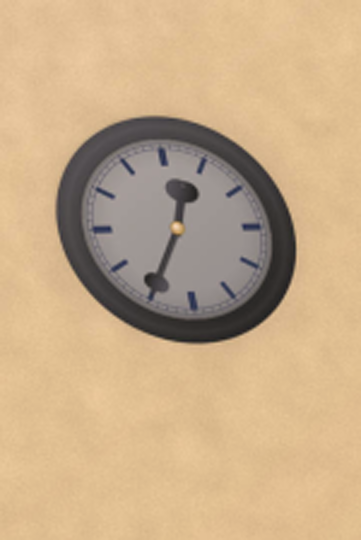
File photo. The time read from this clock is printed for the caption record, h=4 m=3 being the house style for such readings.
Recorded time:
h=12 m=35
